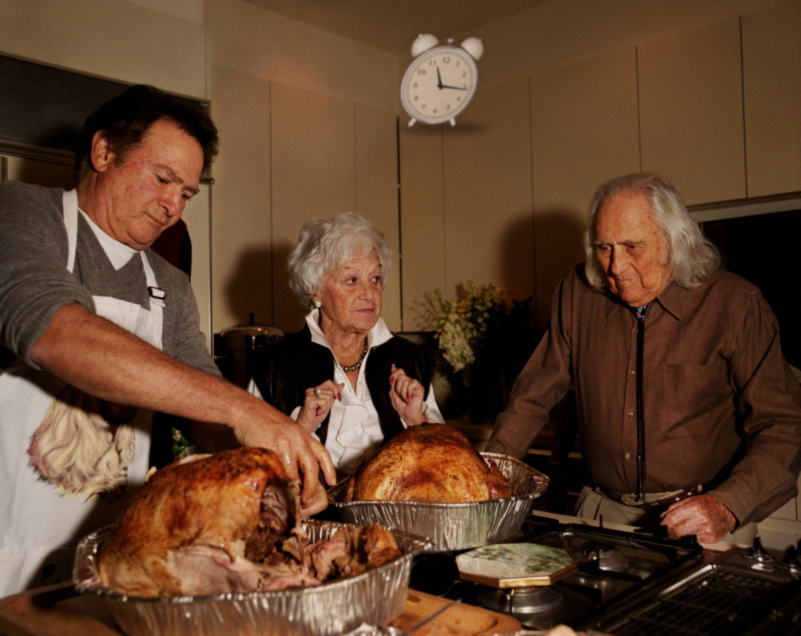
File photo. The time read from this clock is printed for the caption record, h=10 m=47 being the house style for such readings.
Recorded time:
h=11 m=16
